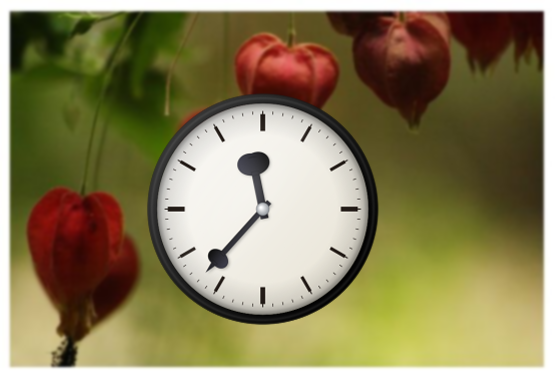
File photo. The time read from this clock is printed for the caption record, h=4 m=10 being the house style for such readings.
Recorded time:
h=11 m=37
